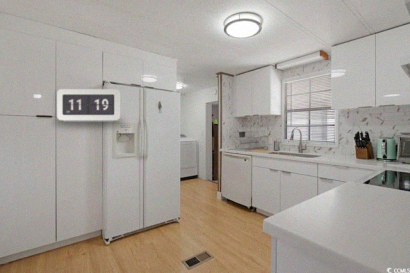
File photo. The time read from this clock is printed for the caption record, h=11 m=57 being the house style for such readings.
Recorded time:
h=11 m=19
